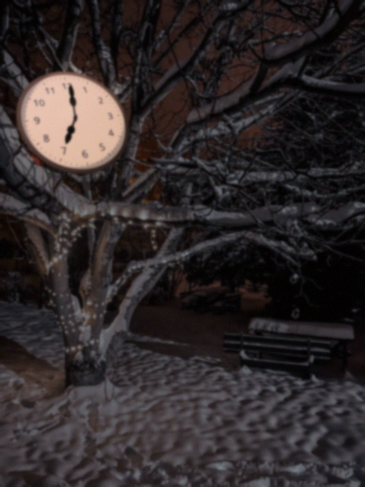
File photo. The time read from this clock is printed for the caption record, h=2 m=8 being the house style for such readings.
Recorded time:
h=7 m=1
